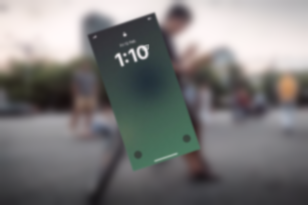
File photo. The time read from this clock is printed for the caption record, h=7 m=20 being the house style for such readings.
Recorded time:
h=1 m=10
